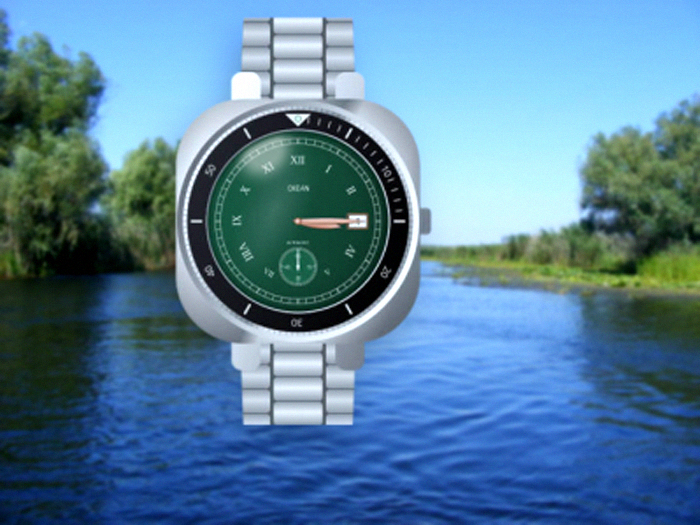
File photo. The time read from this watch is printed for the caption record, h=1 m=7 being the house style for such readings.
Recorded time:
h=3 m=15
